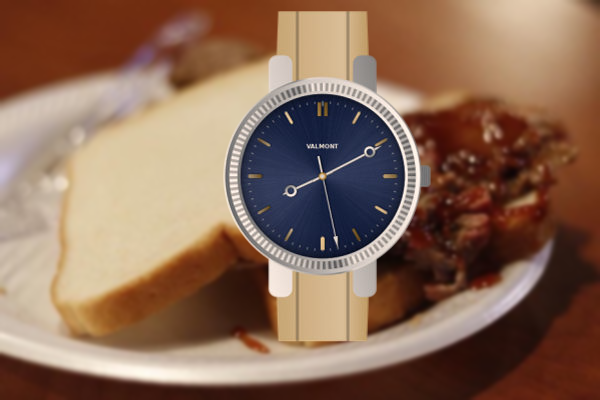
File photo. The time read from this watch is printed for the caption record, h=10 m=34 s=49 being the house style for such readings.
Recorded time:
h=8 m=10 s=28
